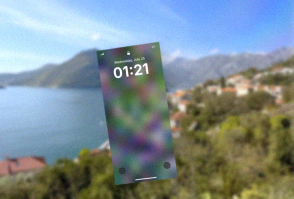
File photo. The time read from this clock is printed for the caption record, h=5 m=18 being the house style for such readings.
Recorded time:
h=1 m=21
